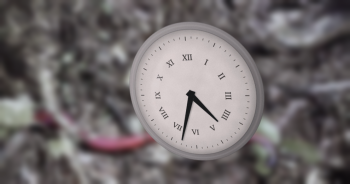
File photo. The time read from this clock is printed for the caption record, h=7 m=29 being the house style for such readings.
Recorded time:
h=4 m=33
